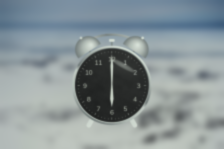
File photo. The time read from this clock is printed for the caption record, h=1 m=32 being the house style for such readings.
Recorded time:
h=6 m=0
